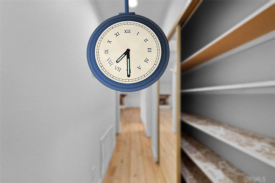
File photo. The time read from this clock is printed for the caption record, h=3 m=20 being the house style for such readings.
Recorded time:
h=7 m=30
